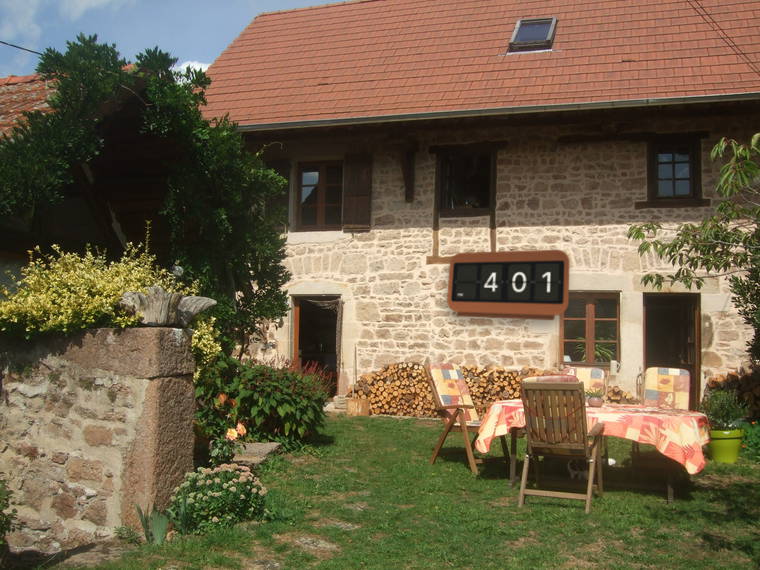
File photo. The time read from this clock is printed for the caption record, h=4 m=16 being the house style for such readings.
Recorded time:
h=4 m=1
